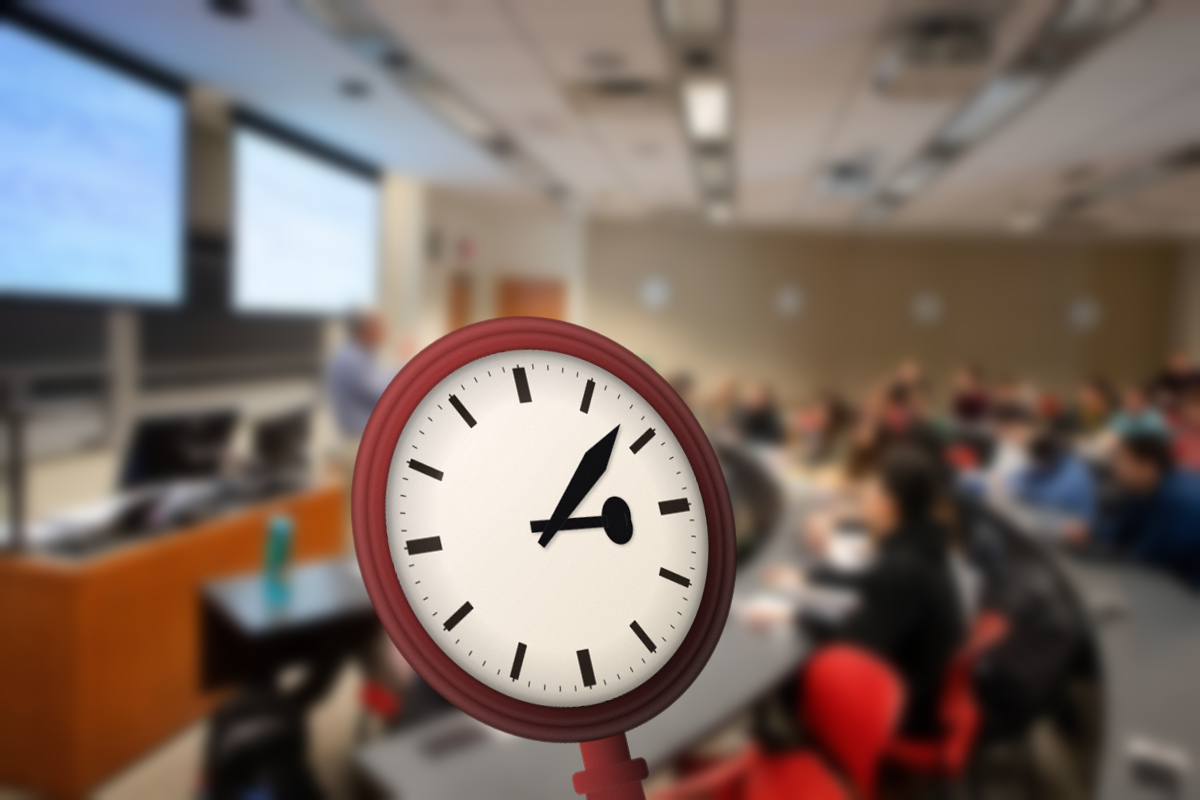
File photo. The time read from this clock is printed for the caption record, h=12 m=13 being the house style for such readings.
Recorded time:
h=3 m=8
